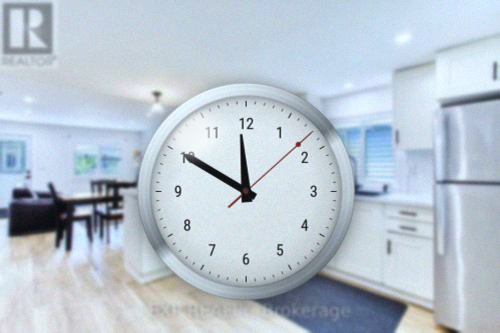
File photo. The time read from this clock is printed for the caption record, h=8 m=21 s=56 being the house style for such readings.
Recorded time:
h=11 m=50 s=8
